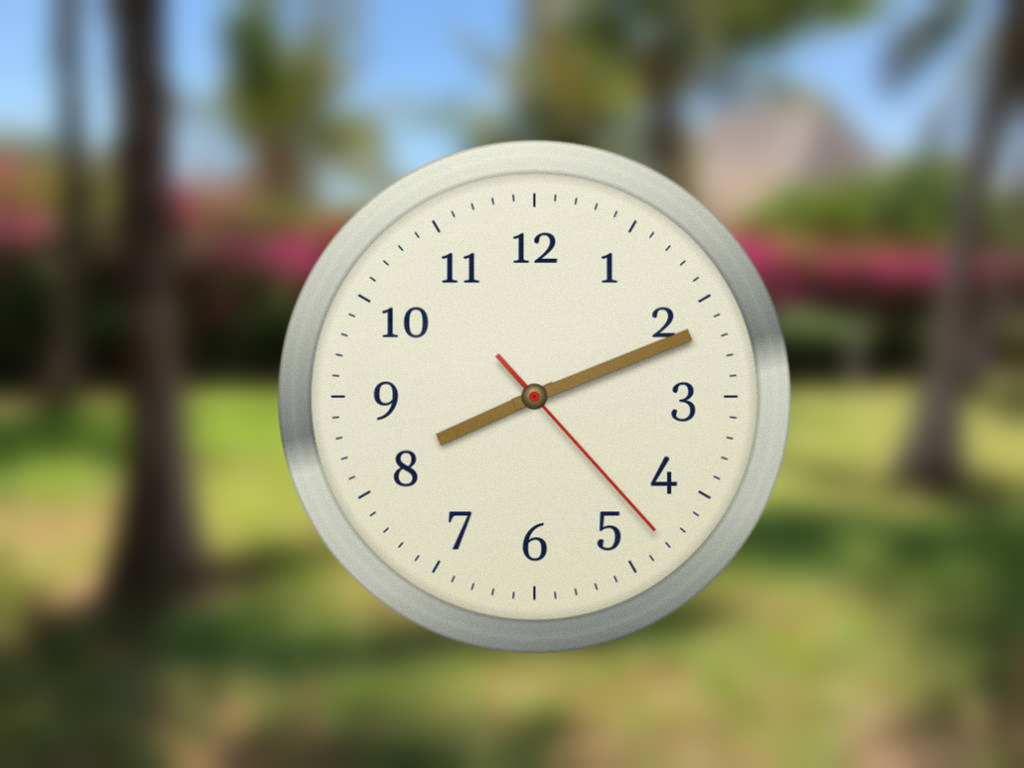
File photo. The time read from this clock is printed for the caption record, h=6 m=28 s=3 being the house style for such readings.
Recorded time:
h=8 m=11 s=23
